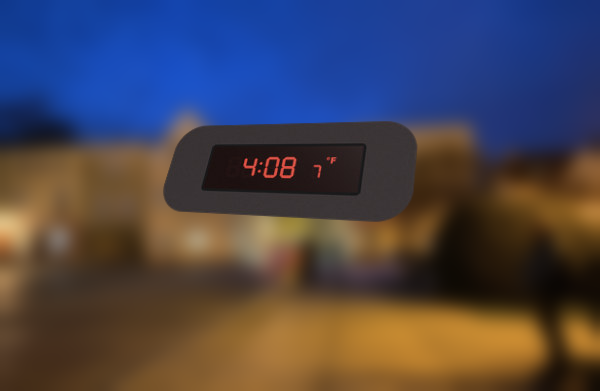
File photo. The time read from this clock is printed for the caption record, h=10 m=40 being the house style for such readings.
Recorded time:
h=4 m=8
